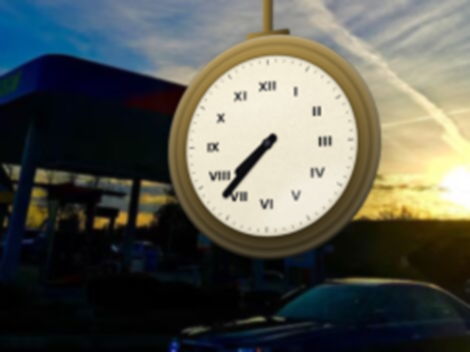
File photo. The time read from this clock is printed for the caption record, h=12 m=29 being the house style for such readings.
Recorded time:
h=7 m=37
